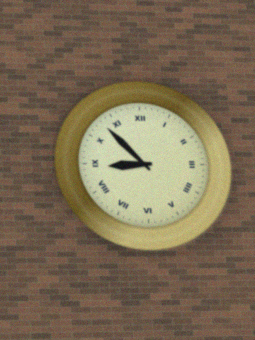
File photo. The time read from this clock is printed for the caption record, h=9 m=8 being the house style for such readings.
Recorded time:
h=8 m=53
